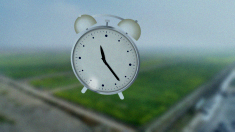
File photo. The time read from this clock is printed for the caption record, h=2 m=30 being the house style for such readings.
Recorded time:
h=11 m=23
